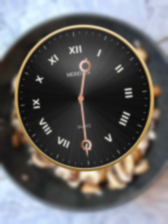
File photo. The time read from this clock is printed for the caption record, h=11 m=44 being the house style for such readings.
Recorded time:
h=12 m=30
